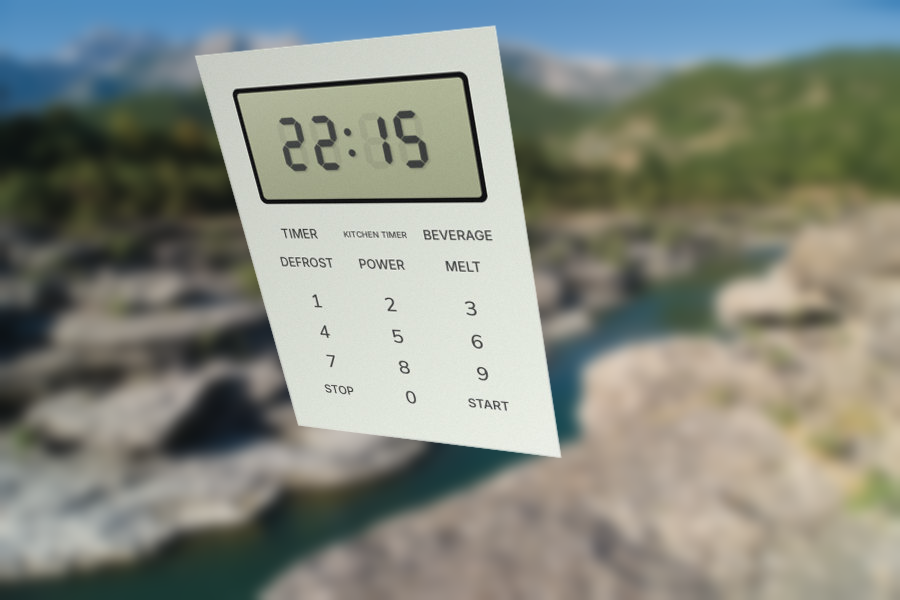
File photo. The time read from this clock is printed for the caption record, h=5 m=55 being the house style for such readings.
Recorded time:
h=22 m=15
